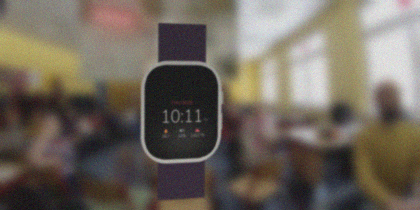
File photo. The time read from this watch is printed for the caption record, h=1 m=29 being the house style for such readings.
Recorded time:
h=10 m=11
